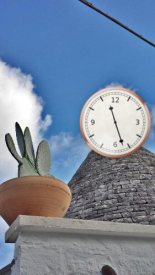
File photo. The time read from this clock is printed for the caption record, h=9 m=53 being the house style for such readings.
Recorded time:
h=11 m=27
